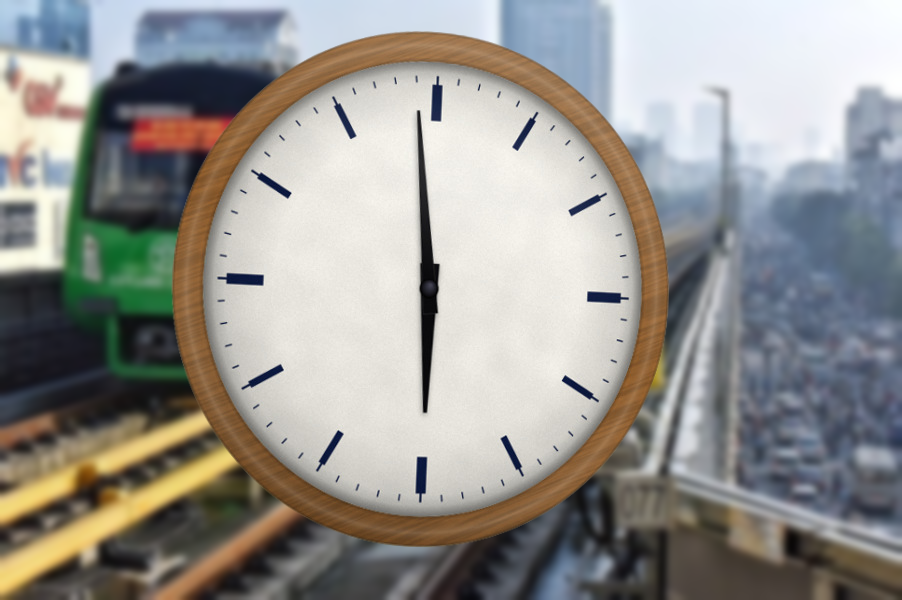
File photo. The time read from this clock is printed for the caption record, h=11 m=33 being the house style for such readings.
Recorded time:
h=5 m=59
